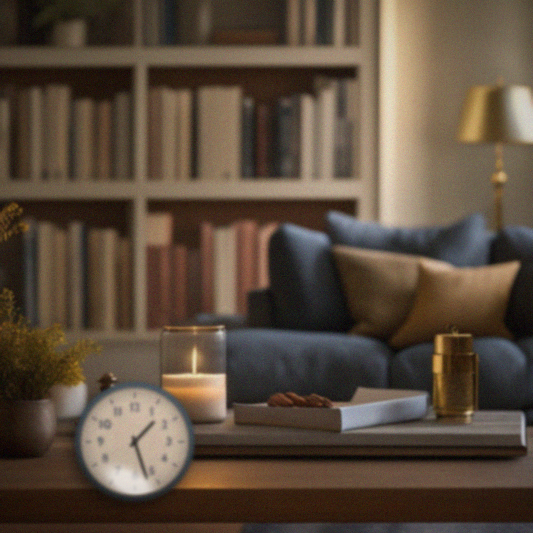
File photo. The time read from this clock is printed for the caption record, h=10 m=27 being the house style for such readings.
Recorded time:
h=1 m=27
